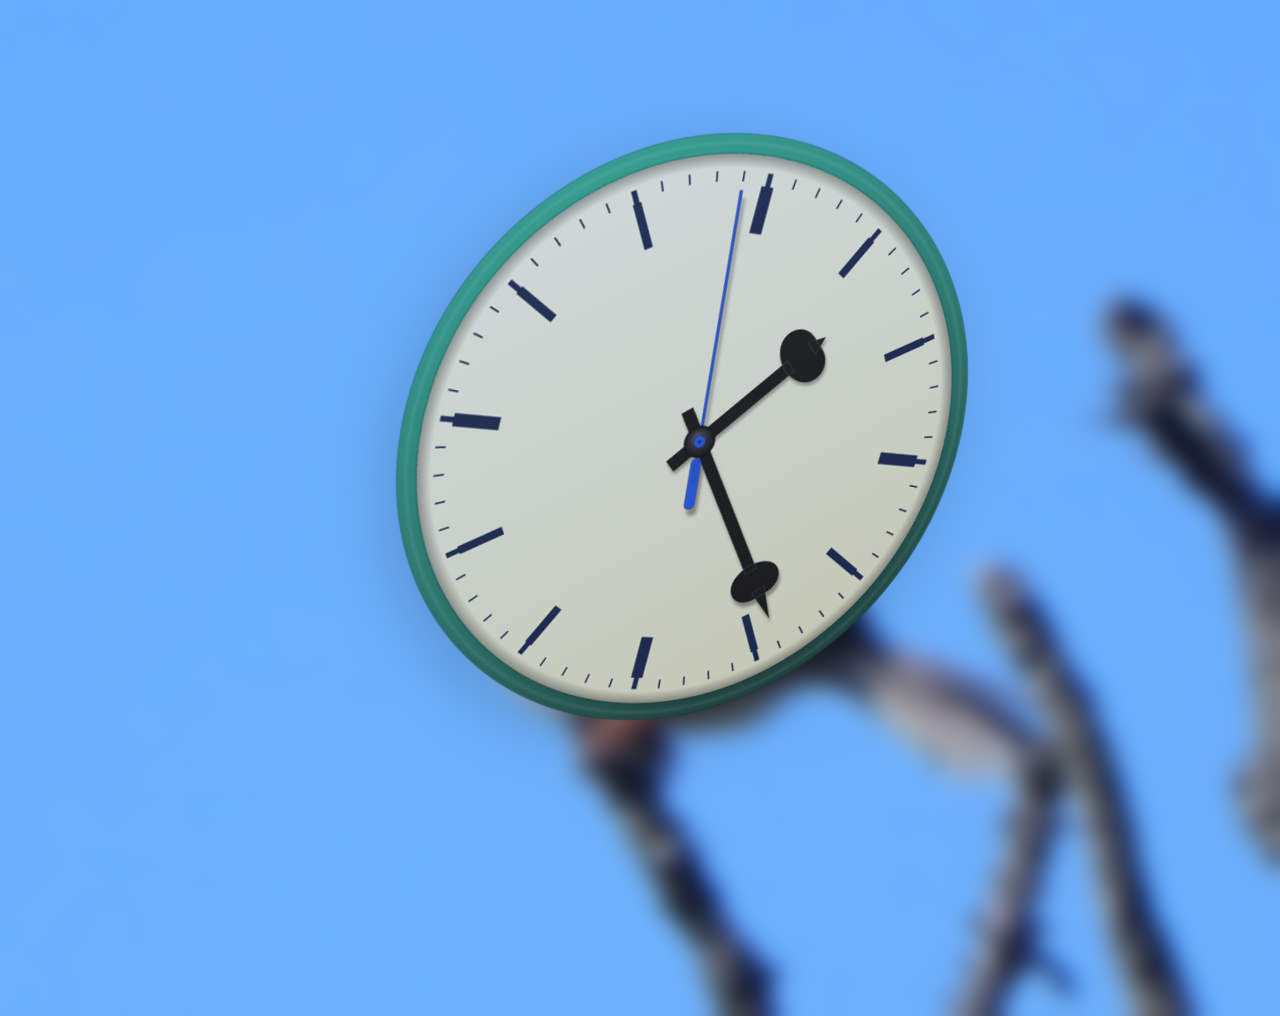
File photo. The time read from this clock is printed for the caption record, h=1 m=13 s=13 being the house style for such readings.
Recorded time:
h=1 m=23 s=59
